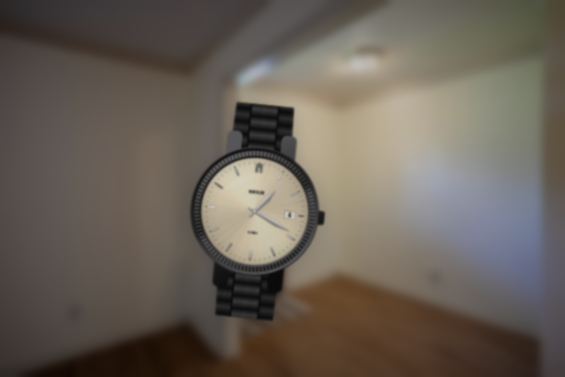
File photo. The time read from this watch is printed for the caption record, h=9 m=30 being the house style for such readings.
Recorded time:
h=1 m=19
